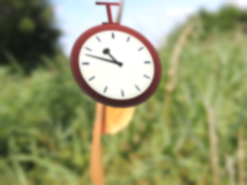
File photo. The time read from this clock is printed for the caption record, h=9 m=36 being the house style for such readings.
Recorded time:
h=10 m=48
